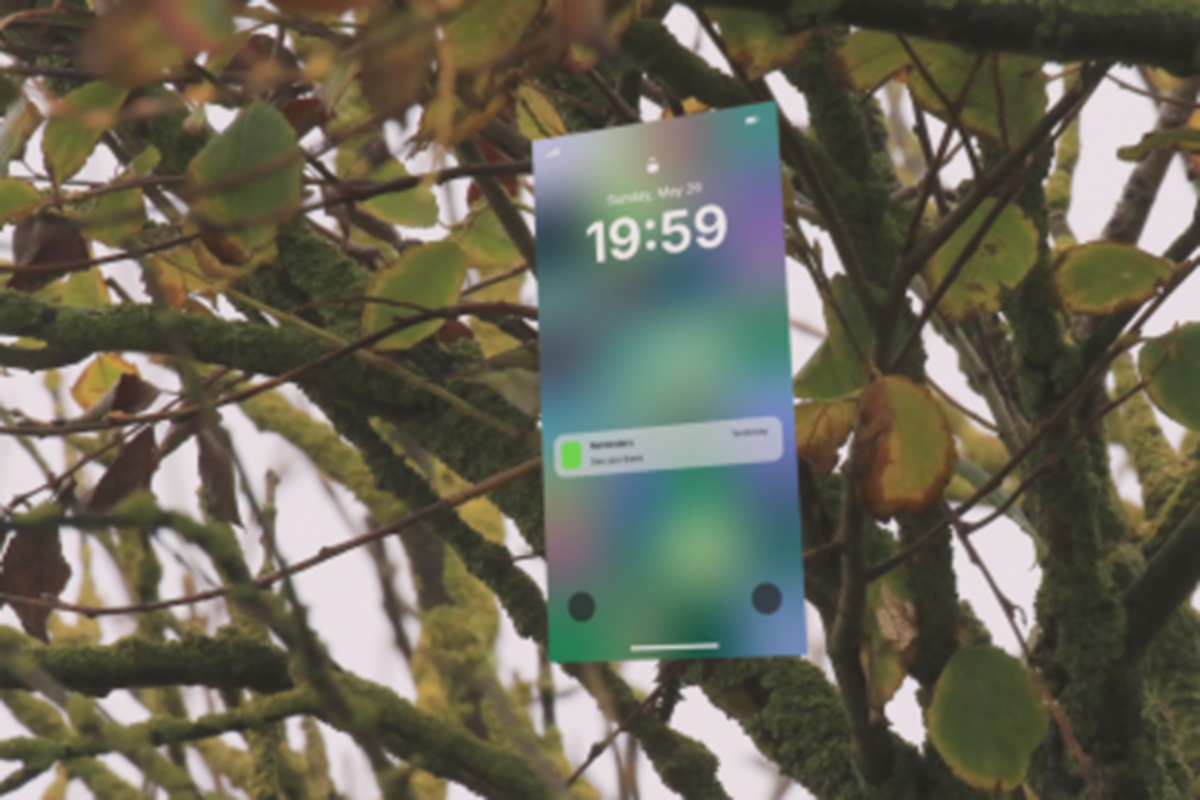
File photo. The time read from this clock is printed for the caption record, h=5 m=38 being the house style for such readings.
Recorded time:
h=19 m=59
